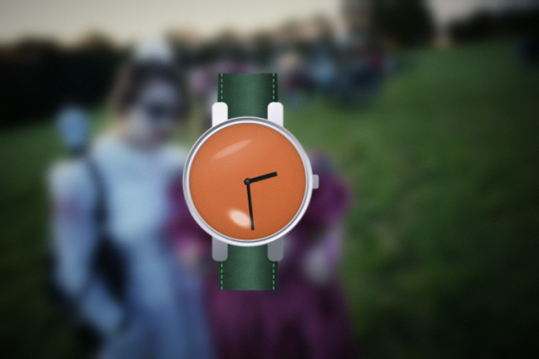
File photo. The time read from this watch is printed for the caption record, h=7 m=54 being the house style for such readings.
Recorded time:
h=2 m=29
